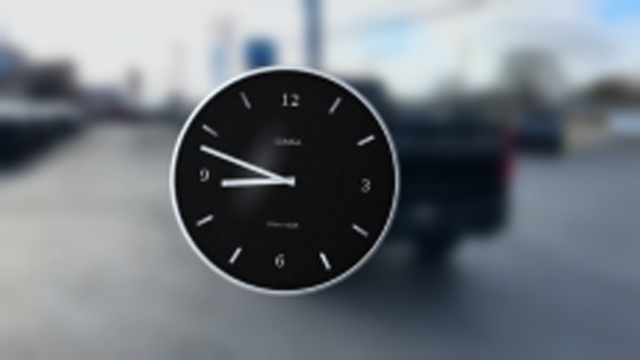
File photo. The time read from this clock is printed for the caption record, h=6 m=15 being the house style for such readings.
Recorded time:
h=8 m=48
